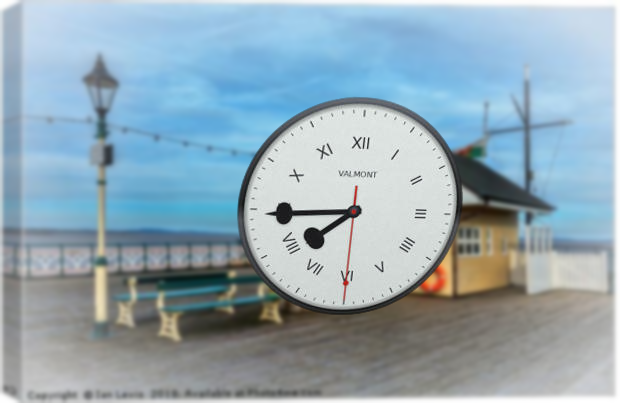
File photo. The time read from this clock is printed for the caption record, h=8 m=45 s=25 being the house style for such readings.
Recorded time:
h=7 m=44 s=30
